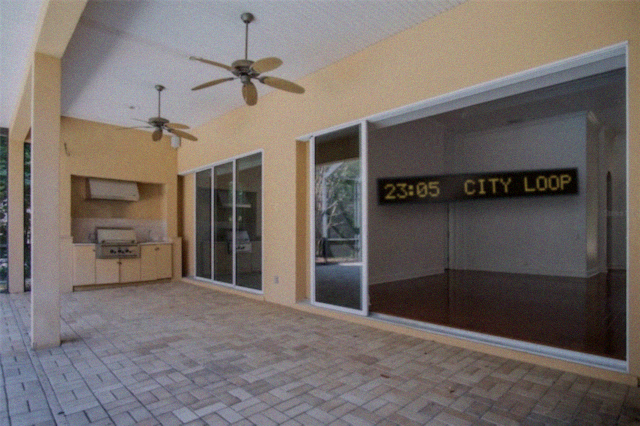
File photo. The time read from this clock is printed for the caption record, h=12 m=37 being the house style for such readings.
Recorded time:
h=23 m=5
